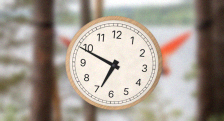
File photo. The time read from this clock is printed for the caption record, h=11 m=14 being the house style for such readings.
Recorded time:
h=6 m=49
